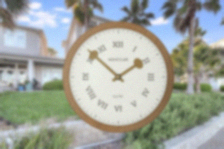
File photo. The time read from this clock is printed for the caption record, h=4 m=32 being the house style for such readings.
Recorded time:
h=1 m=52
